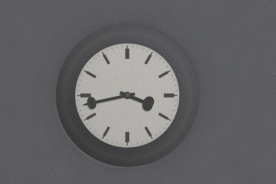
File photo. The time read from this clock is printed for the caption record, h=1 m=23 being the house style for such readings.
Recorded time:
h=3 m=43
